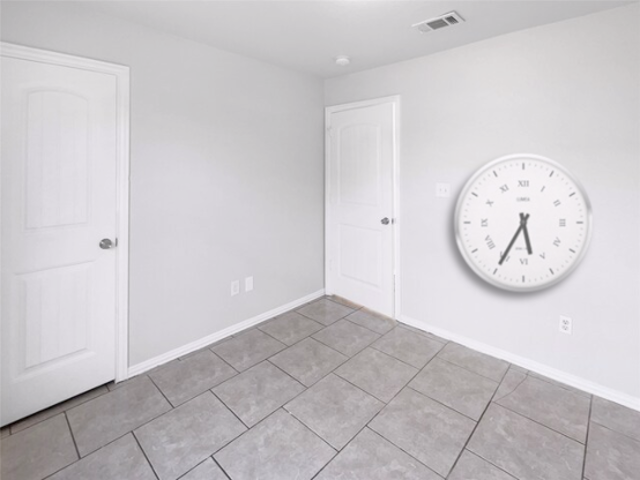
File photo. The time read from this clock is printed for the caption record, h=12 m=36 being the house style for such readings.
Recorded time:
h=5 m=35
